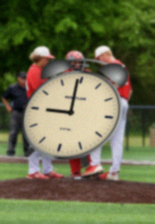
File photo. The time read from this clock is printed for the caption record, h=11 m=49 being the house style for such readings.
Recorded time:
h=8 m=59
